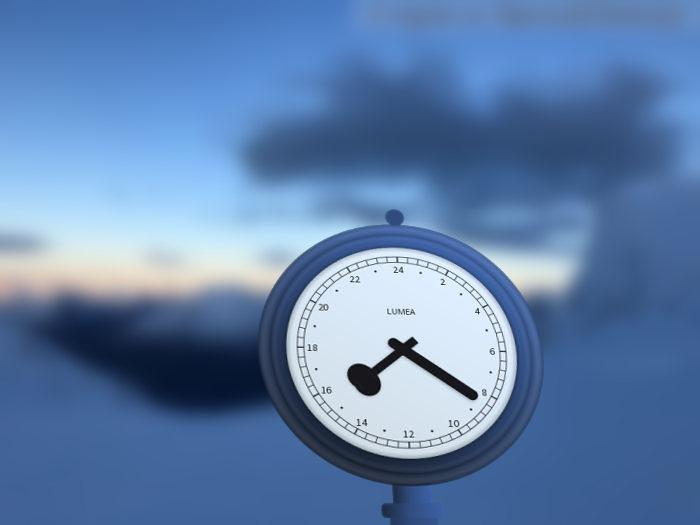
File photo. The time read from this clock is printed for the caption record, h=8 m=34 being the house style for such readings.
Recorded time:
h=15 m=21
